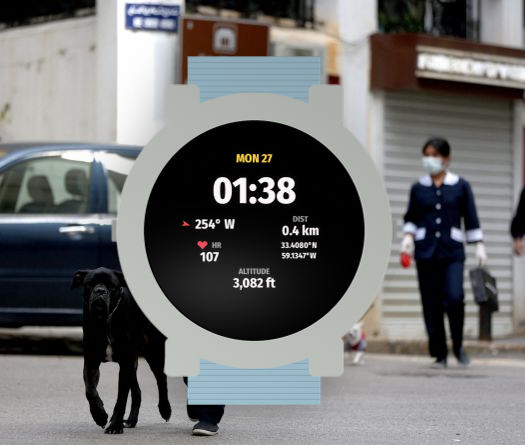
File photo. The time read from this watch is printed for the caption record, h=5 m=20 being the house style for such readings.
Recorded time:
h=1 m=38
